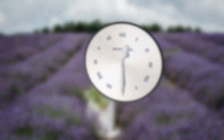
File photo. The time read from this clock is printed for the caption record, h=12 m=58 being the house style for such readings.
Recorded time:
h=12 m=30
